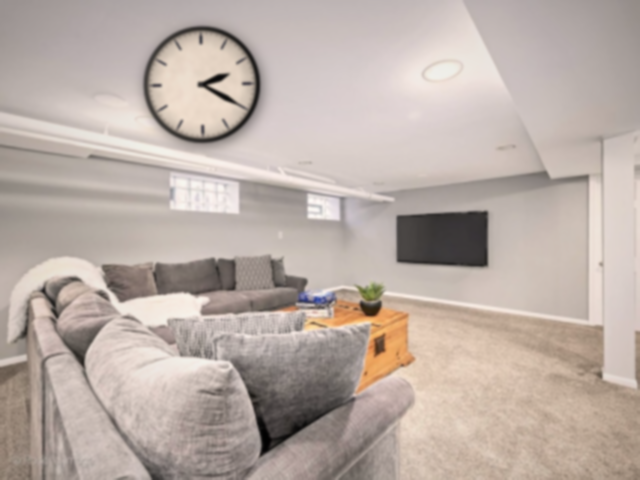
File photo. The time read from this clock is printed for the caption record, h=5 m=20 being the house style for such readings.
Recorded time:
h=2 m=20
